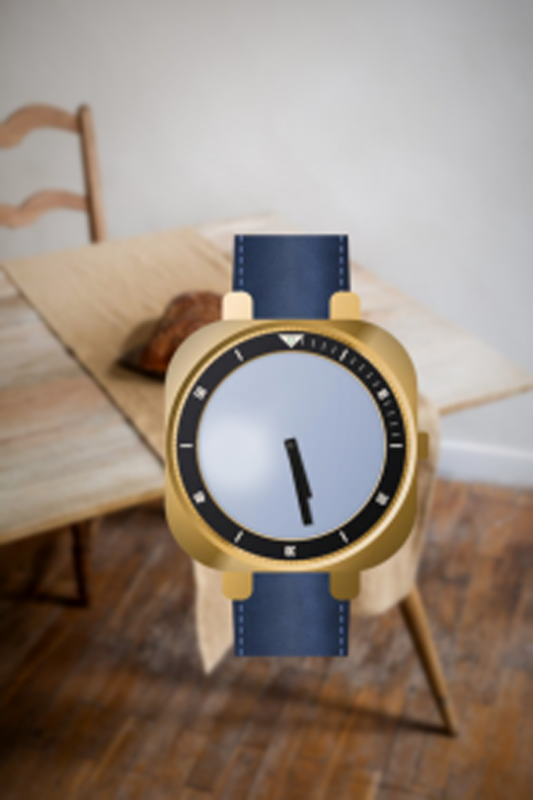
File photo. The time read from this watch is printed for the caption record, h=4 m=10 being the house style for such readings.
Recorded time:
h=5 m=28
